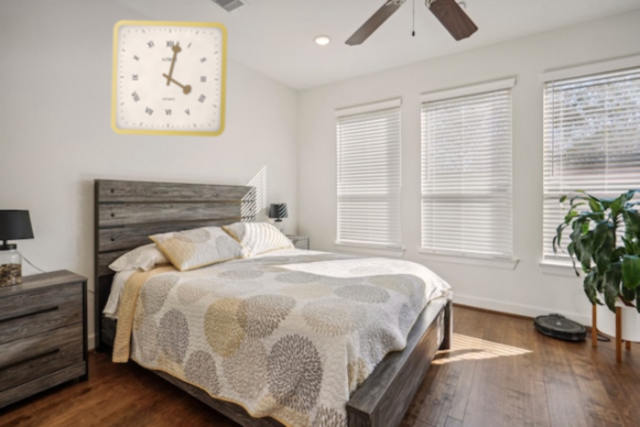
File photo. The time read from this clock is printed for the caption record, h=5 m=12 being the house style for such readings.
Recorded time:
h=4 m=2
